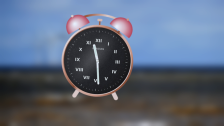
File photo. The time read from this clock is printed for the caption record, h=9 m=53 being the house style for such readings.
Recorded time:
h=11 m=29
